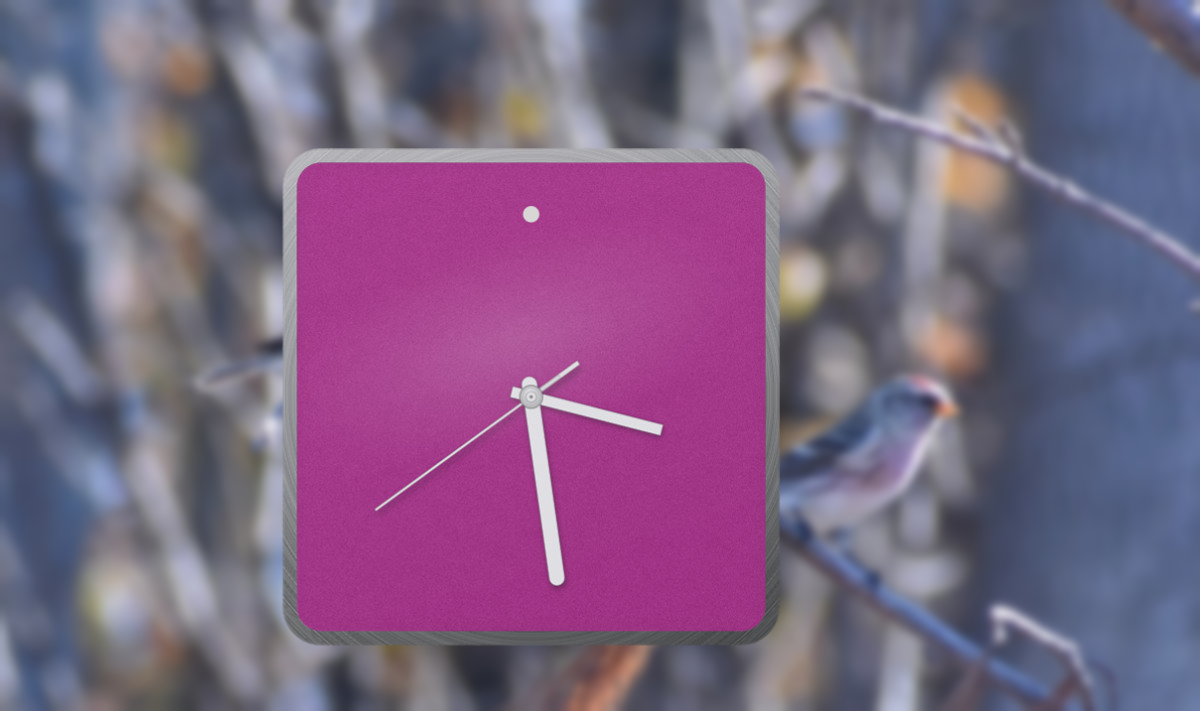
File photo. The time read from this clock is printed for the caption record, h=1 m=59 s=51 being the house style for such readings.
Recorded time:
h=3 m=28 s=39
